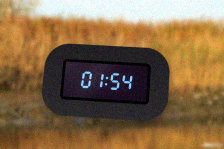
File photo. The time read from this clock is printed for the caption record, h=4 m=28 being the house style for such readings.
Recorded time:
h=1 m=54
